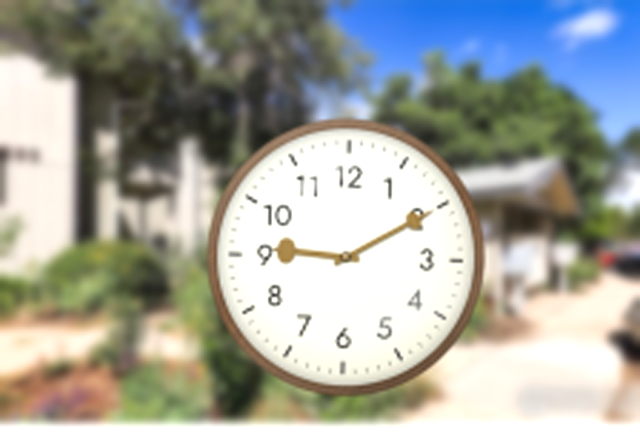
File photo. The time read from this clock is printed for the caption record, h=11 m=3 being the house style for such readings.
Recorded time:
h=9 m=10
